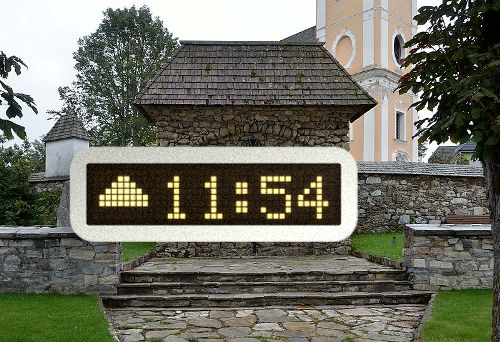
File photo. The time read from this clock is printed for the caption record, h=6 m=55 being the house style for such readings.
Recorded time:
h=11 m=54
